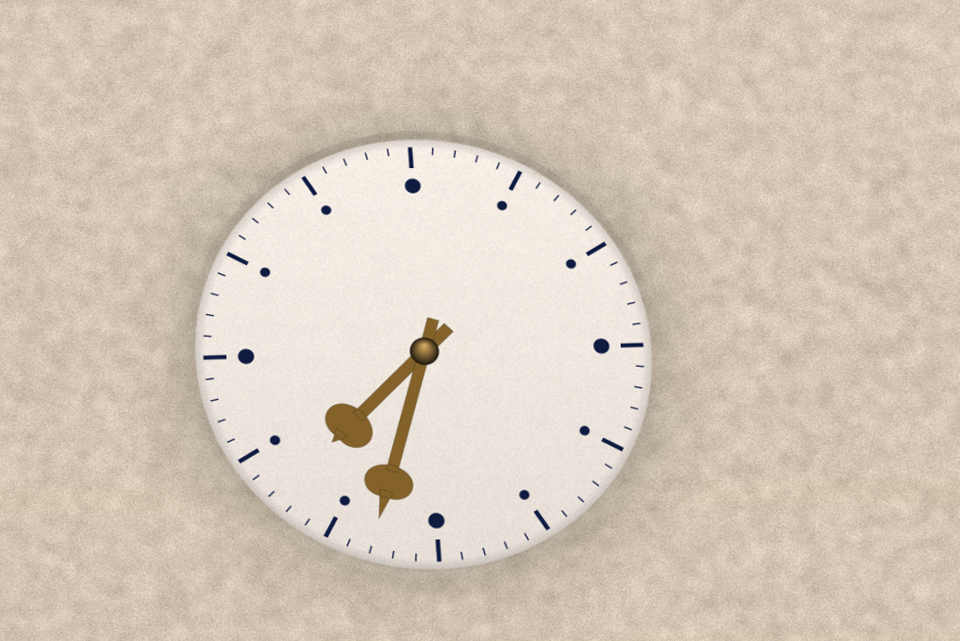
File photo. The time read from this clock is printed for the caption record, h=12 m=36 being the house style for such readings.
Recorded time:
h=7 m=33
